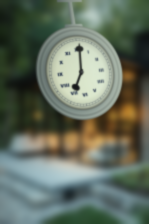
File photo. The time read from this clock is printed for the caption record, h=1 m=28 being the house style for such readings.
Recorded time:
h=7 m=1
